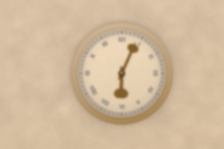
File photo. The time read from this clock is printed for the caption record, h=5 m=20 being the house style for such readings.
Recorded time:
h=6 m=4
